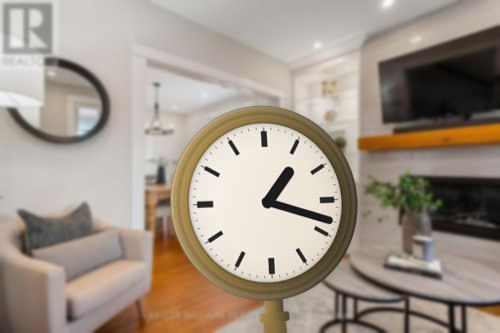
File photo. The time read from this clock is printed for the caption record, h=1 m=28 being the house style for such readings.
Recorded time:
h=1 m=18
